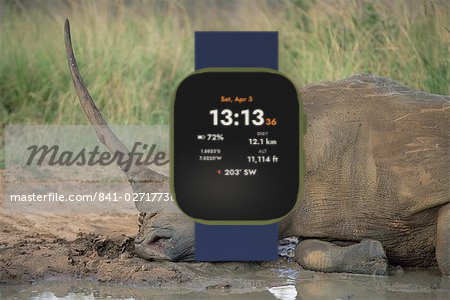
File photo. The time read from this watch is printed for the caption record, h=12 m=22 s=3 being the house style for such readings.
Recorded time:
h=13 m=13 s=36
